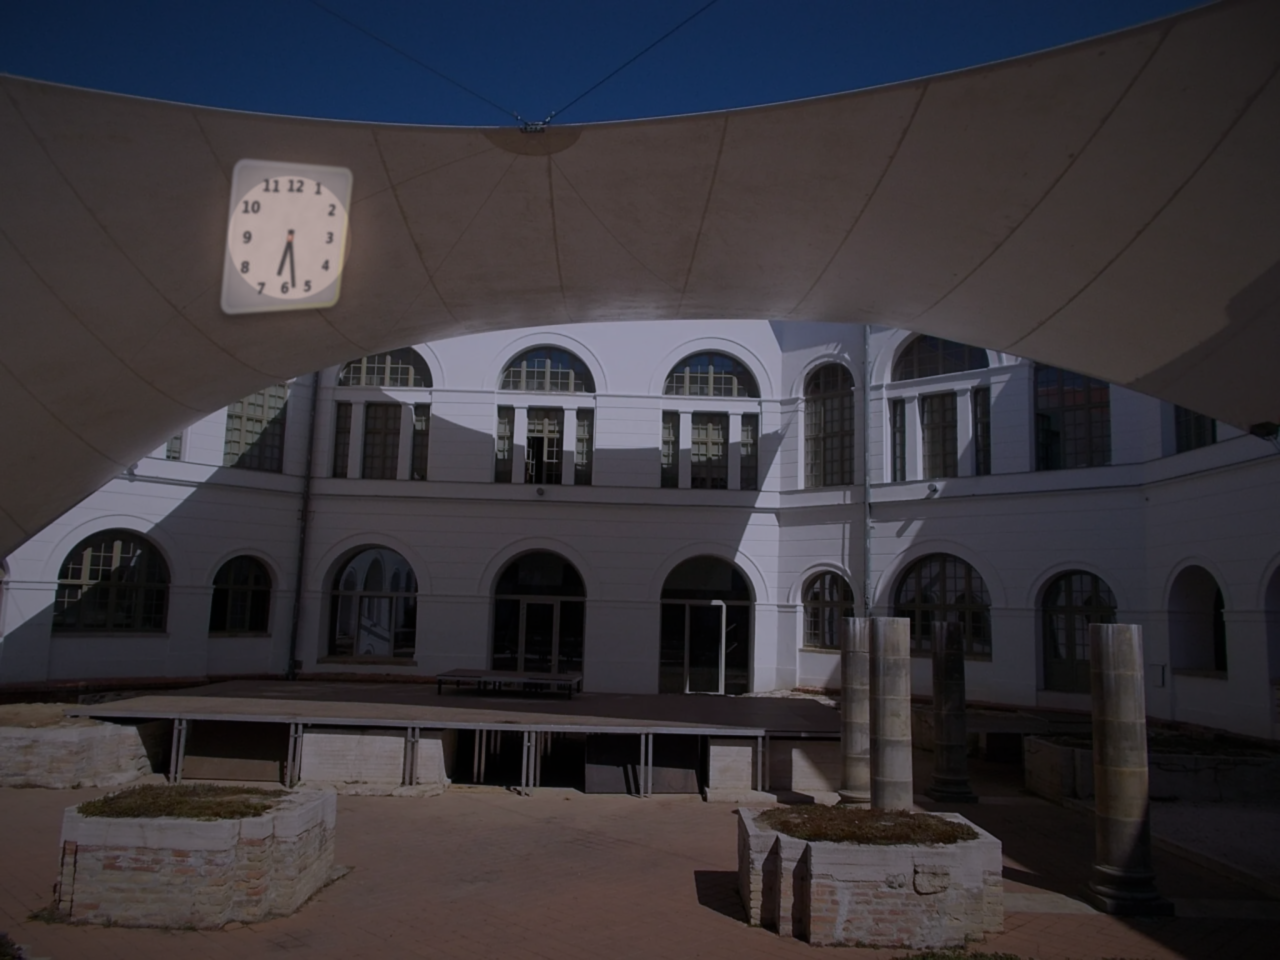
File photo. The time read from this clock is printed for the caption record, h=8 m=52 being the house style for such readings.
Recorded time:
h=6 m=28
